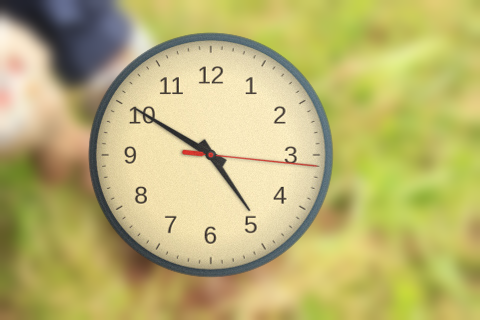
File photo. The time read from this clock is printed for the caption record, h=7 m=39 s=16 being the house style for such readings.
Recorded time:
h=4 m=50 s=16
